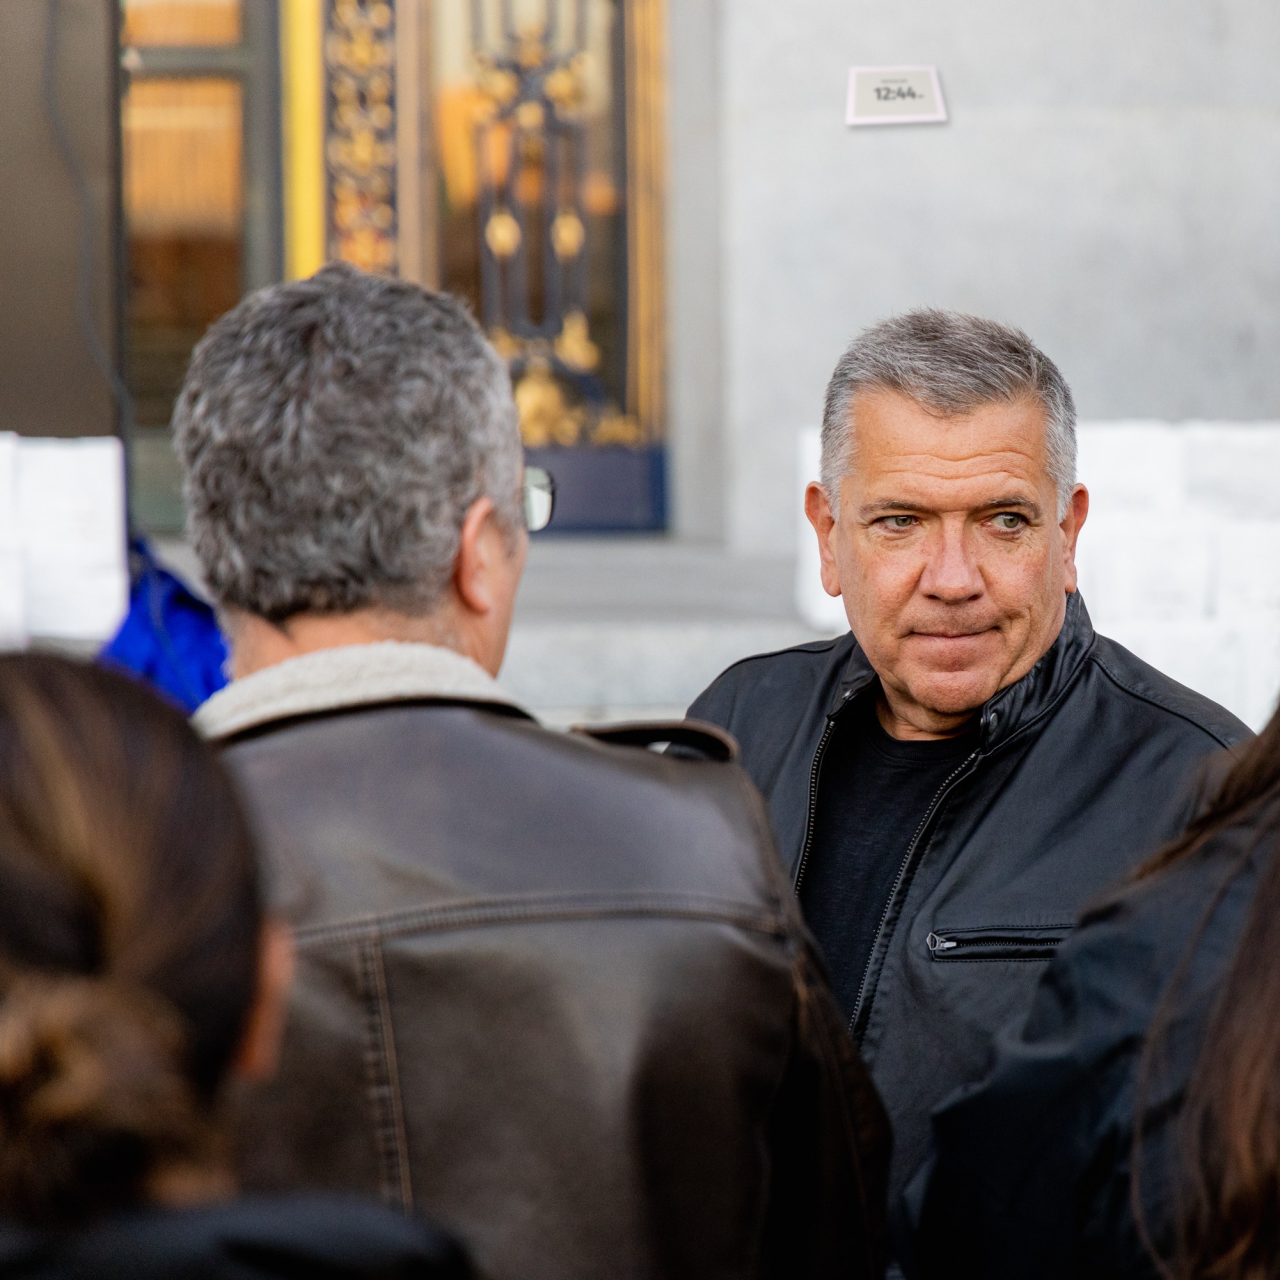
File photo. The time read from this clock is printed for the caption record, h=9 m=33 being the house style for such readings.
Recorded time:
h=12 m=44
